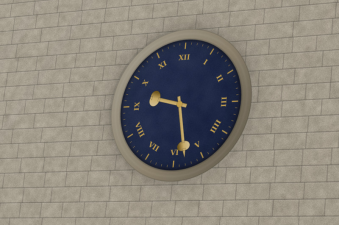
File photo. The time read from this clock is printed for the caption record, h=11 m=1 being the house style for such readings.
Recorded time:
h=9 m=28
